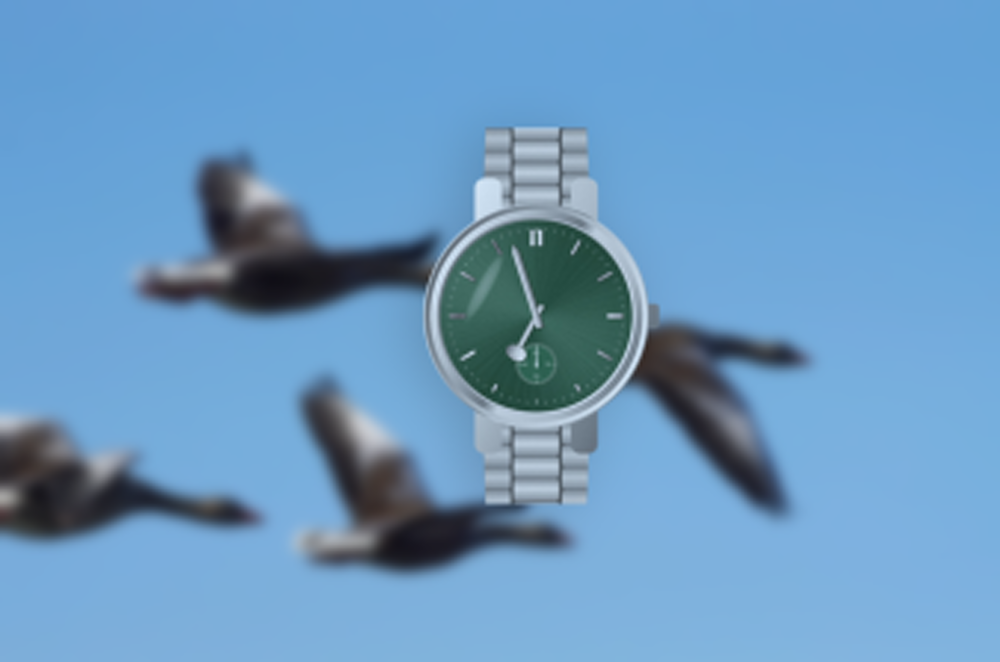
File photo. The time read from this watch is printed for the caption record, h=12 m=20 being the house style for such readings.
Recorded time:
h=6 m=57
